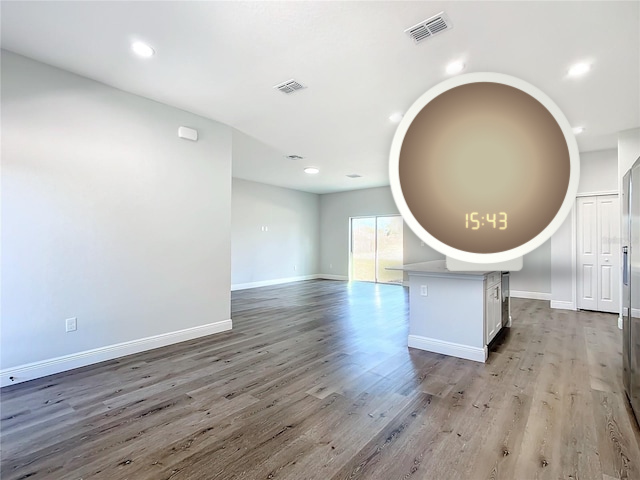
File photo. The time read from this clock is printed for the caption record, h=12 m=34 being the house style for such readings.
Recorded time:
h=15 m=43
